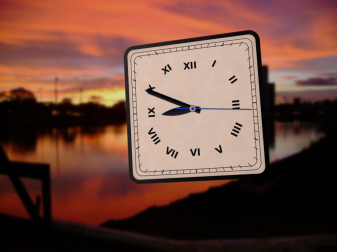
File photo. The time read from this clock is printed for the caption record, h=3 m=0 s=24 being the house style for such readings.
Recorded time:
h=8 m=49 s=16
